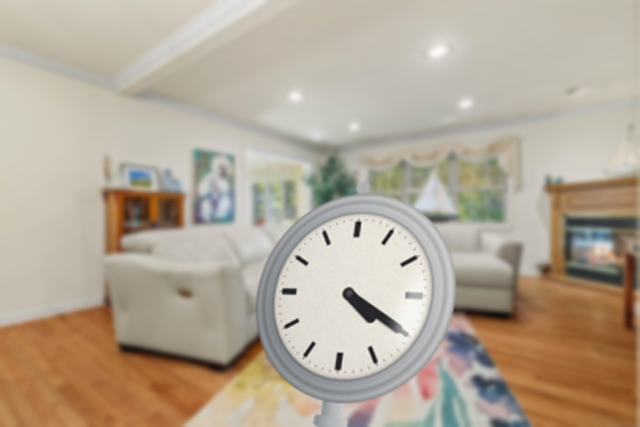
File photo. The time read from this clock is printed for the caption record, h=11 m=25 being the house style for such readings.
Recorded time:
h=4 m=20
